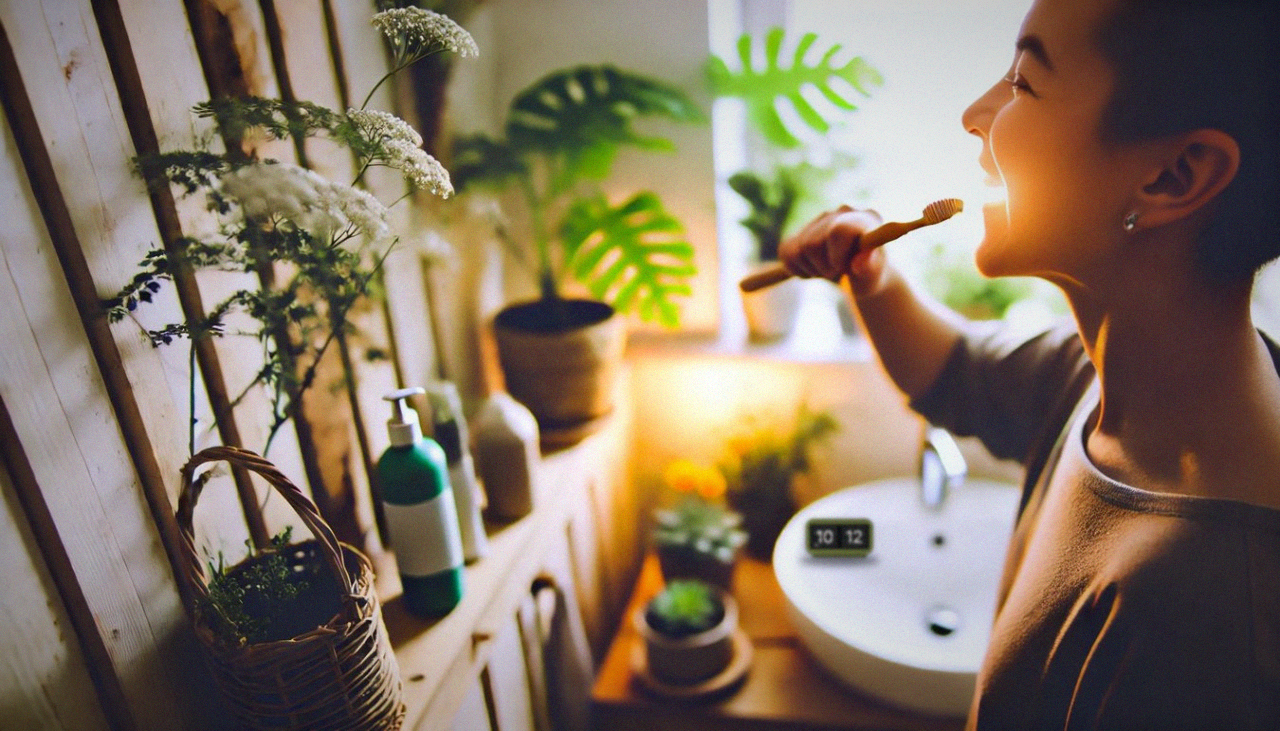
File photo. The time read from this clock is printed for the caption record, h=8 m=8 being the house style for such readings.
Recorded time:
h=10 m=12
